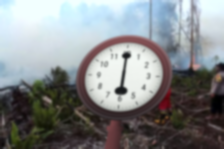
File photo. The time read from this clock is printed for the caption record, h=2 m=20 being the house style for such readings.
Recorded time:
h=6 m=0
